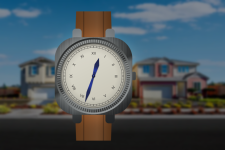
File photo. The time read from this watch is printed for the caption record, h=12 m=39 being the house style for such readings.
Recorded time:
h=12 m=33
